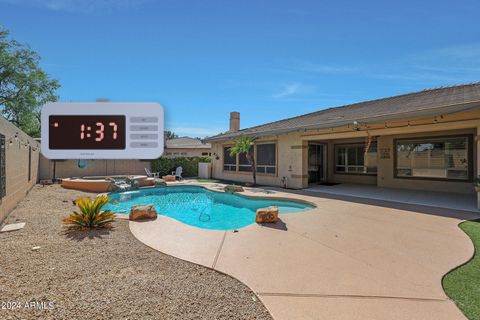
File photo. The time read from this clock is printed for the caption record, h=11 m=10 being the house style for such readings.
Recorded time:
h=1 m=37
